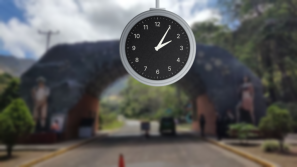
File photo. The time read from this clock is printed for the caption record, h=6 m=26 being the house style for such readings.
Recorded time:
h=2 m=5
